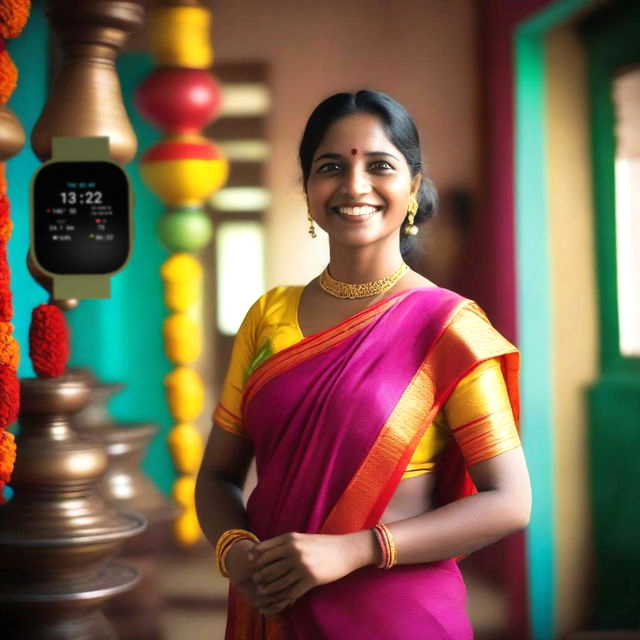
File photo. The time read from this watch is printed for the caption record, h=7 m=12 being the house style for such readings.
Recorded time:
h=13 m=22
